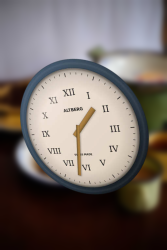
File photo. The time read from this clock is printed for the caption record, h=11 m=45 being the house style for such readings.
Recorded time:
h=1 m=32
